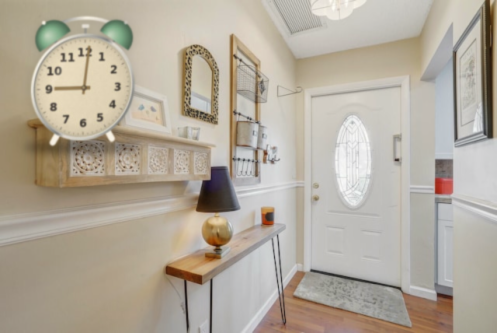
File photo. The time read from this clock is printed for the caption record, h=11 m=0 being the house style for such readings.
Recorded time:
h=9 m=1
